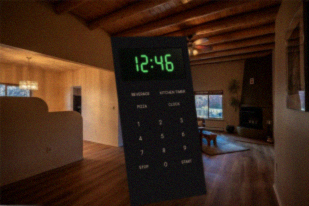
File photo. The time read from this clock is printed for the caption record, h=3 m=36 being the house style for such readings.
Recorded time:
h=12 m=46
